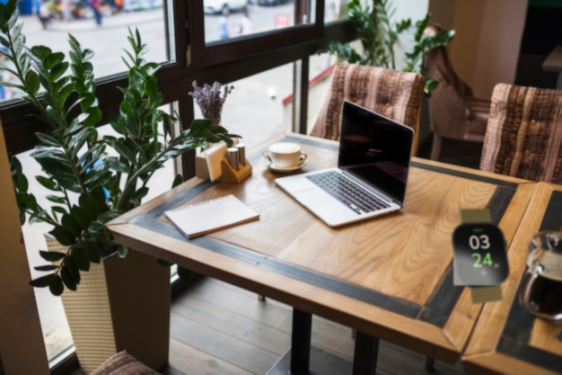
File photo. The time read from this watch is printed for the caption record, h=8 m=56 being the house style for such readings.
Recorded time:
h=3 m=24
